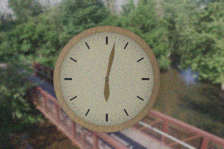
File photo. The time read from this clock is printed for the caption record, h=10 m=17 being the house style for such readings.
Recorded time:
h=6 m=2
